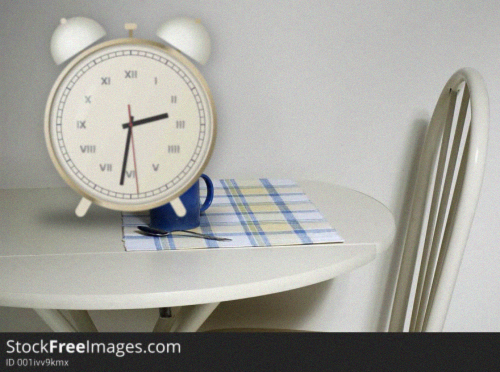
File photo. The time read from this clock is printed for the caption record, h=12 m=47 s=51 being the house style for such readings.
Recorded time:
h=2 m=31 s=29
